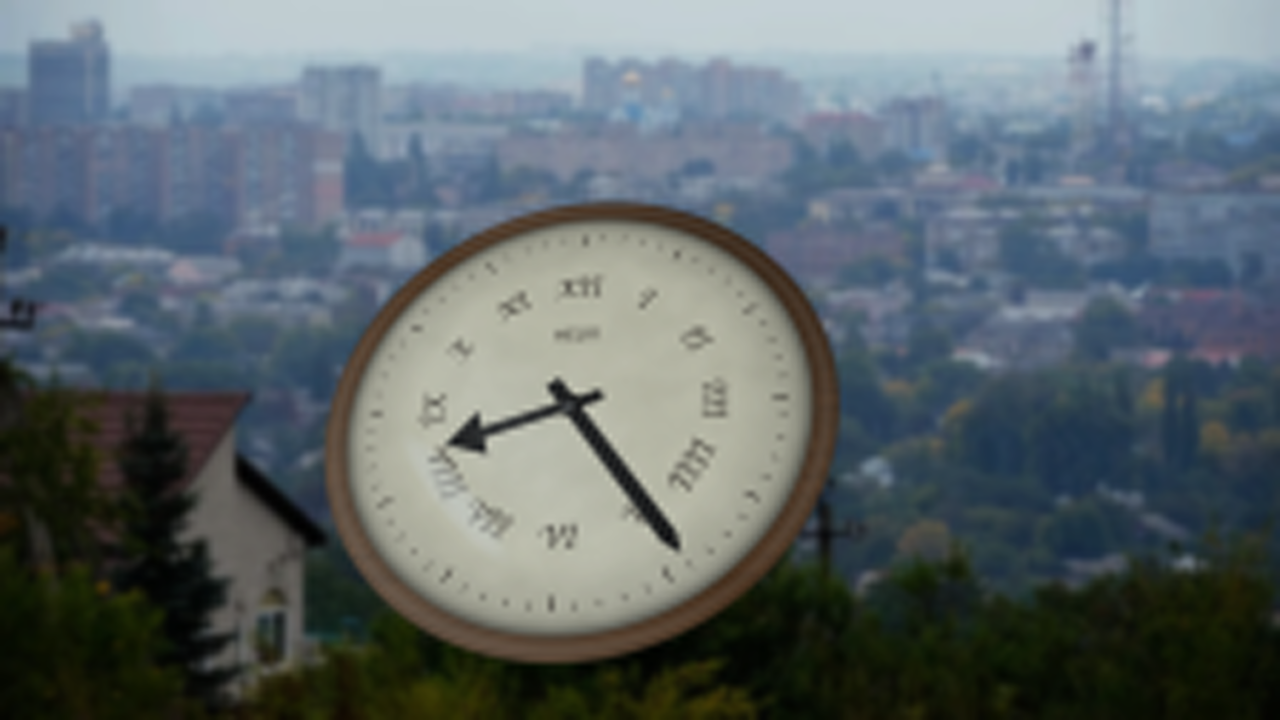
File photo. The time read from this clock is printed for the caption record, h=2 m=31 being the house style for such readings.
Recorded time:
h=8 m=24
